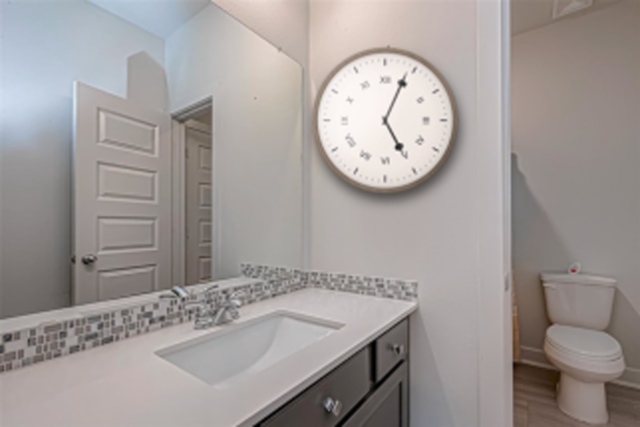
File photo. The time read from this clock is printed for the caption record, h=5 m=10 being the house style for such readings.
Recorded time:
h=5 m=4
